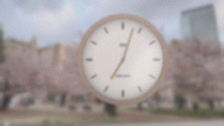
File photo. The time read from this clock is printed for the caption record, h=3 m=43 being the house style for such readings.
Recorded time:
h=7 m=3
